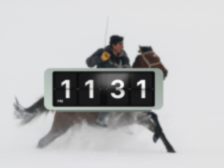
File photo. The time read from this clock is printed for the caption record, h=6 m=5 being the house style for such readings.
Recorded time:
h=11 m=31
